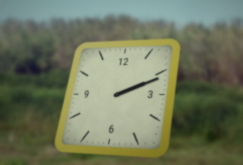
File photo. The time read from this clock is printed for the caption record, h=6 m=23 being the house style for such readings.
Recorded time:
h=2 m=11
